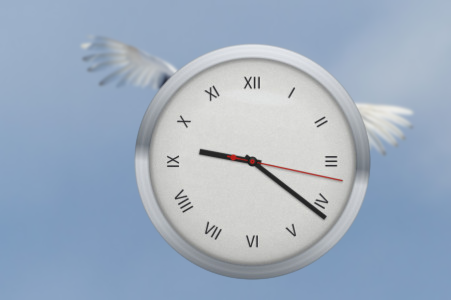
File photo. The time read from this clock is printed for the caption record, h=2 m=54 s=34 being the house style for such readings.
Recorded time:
h=9 m=21 s=17
